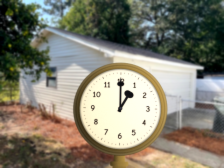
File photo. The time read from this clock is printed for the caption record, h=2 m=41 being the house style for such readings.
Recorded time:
h=1 m=0
